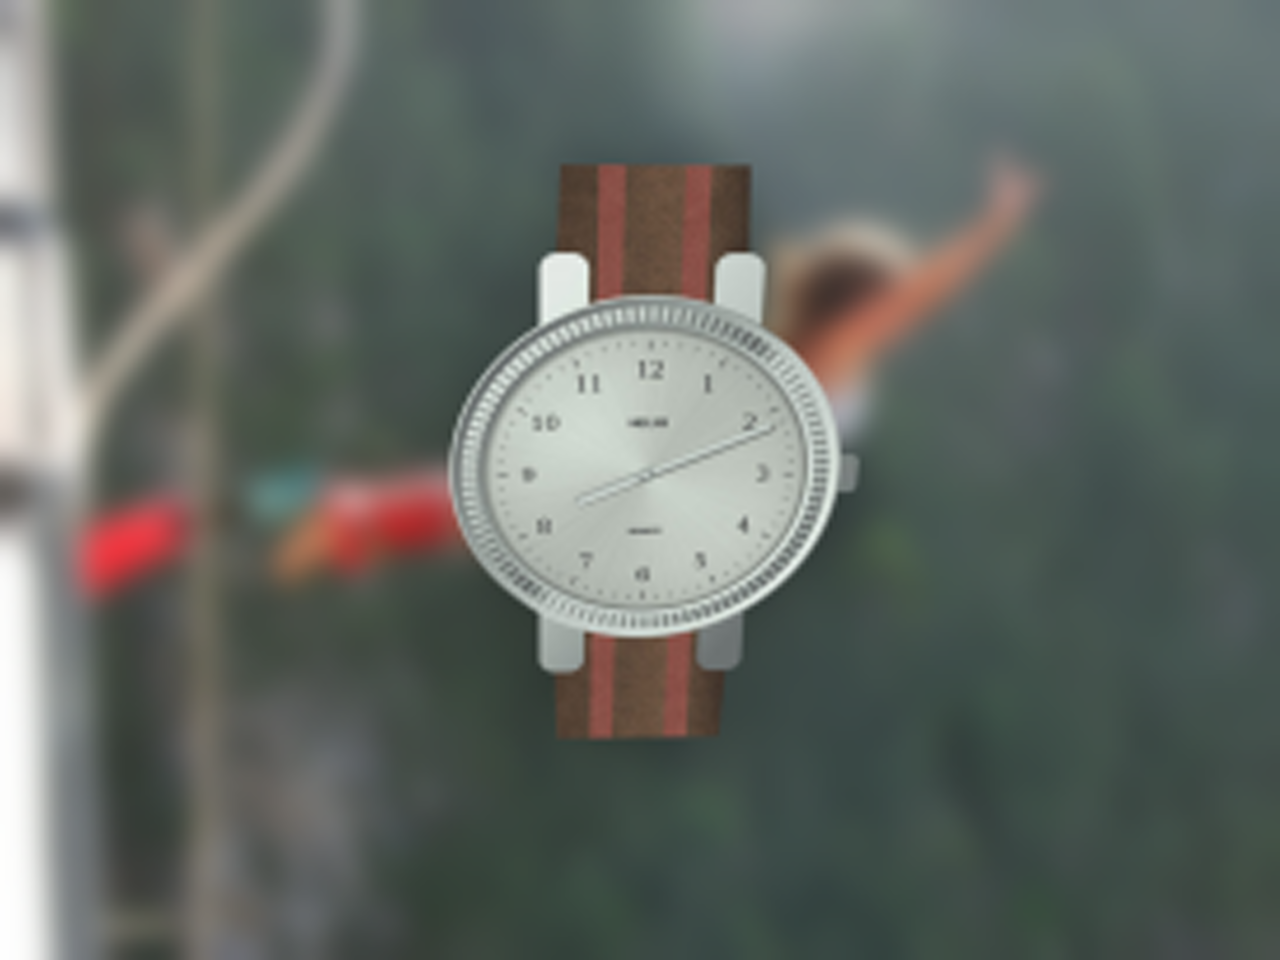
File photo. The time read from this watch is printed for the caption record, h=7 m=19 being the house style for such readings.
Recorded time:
h=8 m=11
